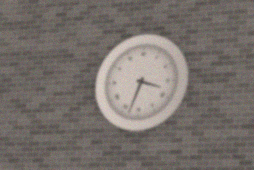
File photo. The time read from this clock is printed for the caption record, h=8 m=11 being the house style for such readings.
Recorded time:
h=3 m=33
